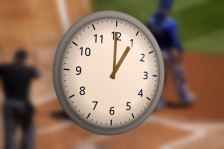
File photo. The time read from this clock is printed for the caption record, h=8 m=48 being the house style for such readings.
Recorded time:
h=1 m=0
